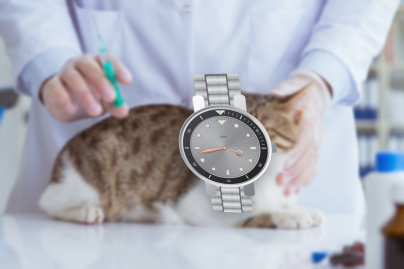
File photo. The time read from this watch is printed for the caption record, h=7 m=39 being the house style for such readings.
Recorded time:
h=3 m=43
